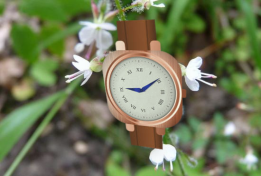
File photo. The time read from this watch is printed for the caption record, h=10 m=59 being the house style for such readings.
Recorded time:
h=9 m=9
